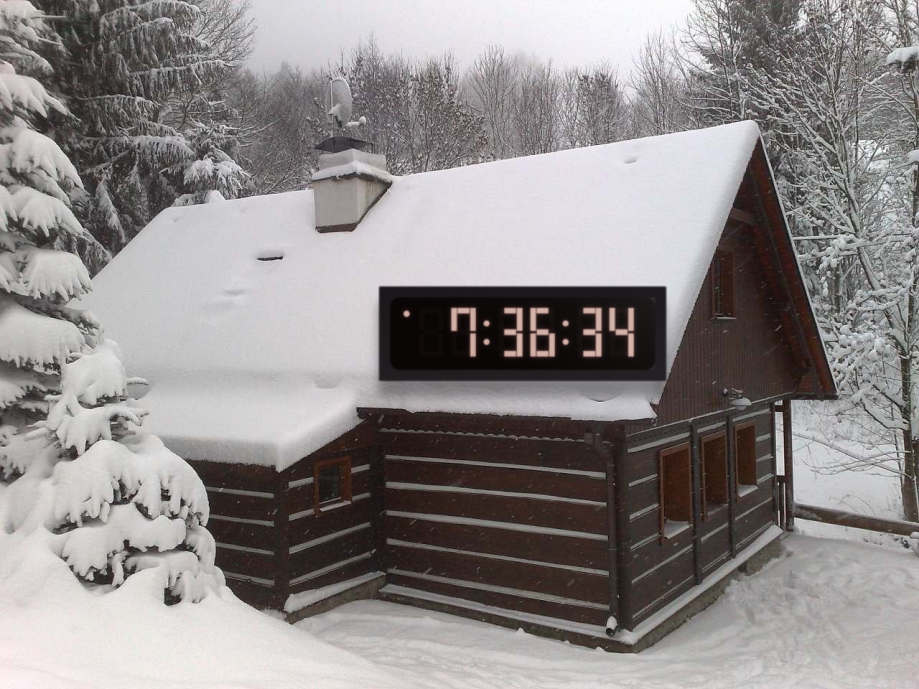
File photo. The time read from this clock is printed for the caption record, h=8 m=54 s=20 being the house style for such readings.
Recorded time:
h=7 m=36 s=34
